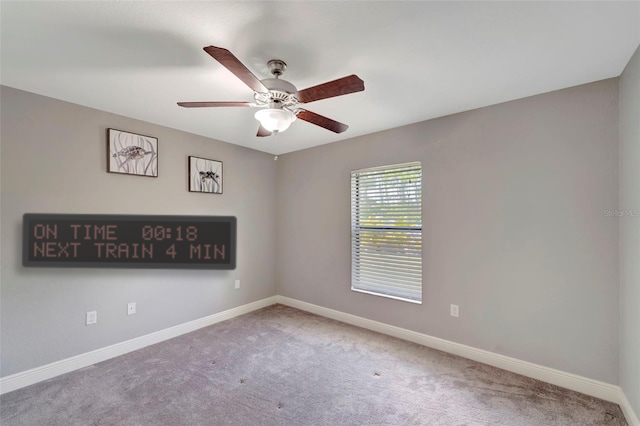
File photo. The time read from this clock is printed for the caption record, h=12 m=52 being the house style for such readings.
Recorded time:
h=0 m=18
